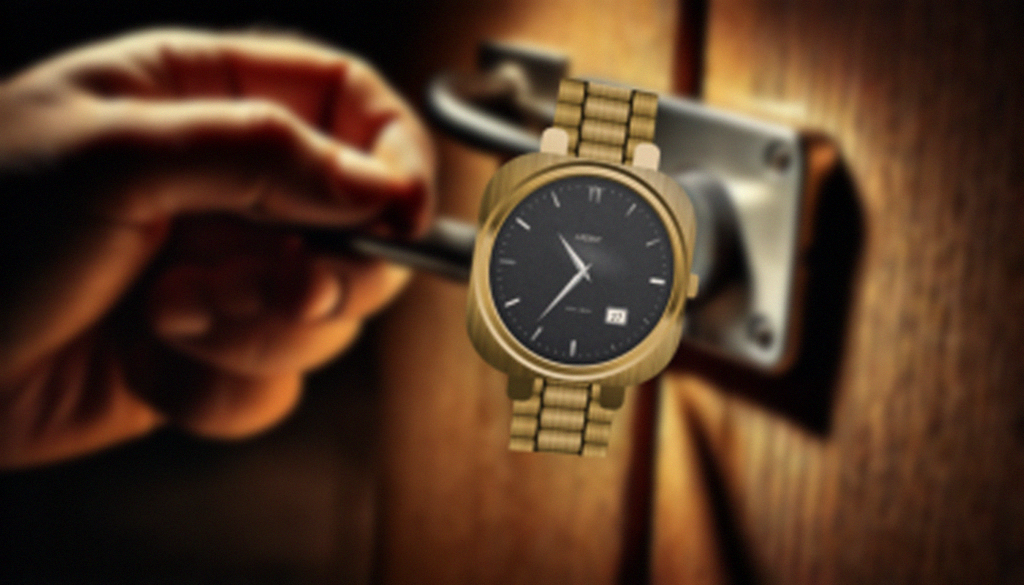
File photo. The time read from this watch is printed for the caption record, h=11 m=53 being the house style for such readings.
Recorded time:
h=10 m=36
